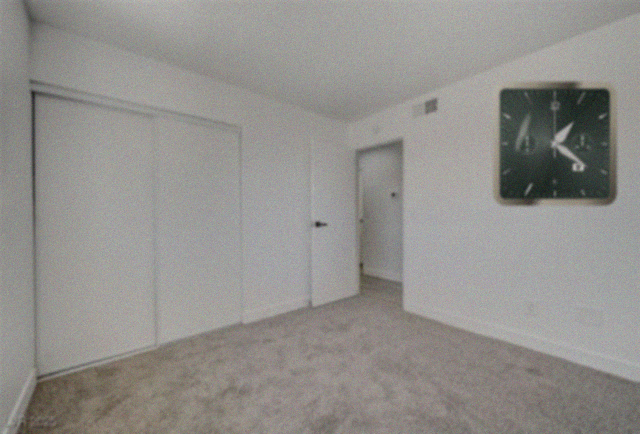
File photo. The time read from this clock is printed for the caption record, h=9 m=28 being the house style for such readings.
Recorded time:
h=1 m=21
